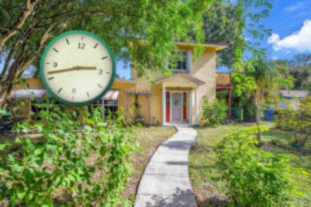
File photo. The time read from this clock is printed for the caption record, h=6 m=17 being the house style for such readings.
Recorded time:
h=2 m=42
